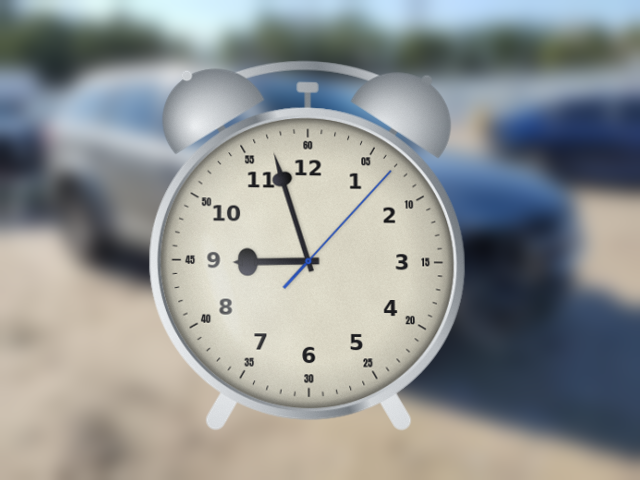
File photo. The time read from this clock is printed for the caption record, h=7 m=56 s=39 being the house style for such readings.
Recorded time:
h=8 m=57 s=7
